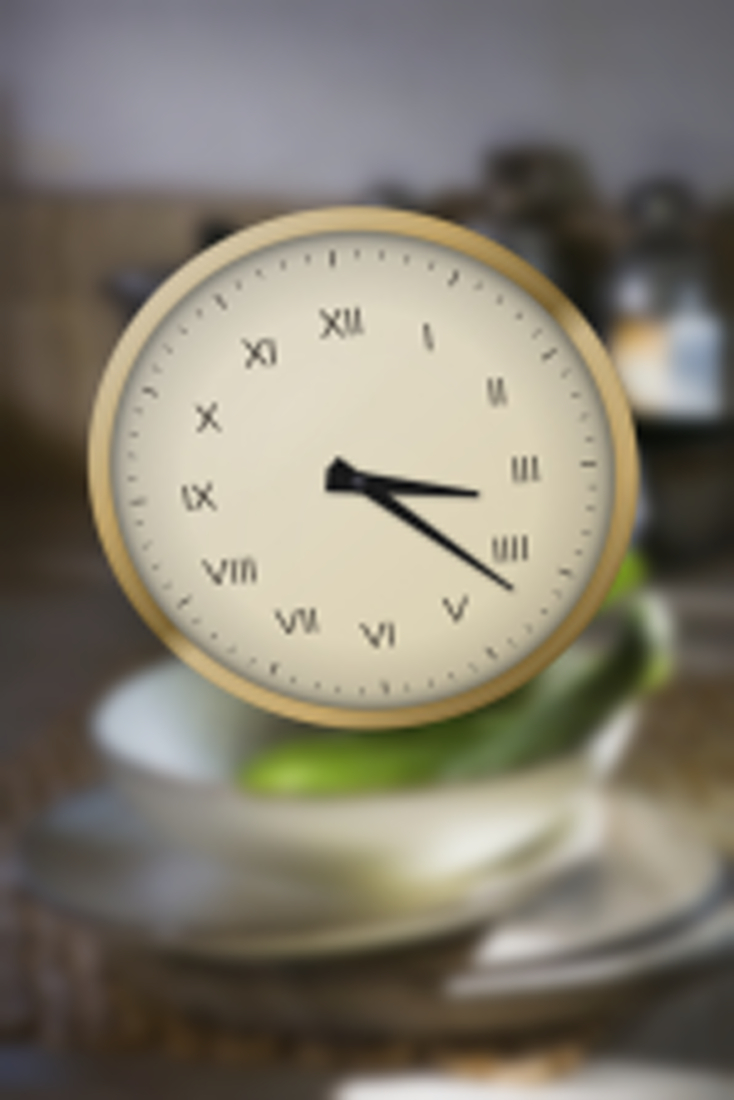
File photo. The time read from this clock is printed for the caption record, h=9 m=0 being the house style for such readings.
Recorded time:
h=3 m=22
